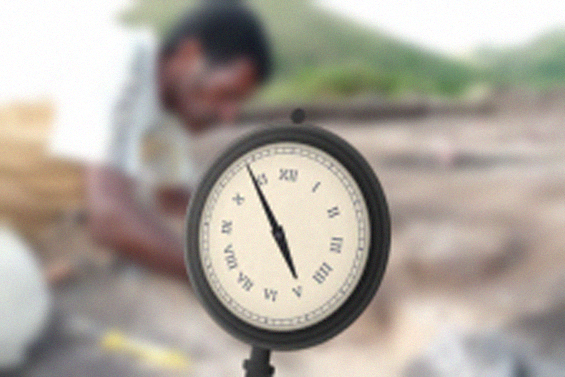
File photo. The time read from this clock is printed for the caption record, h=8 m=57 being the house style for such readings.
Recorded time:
h=4 m=54
